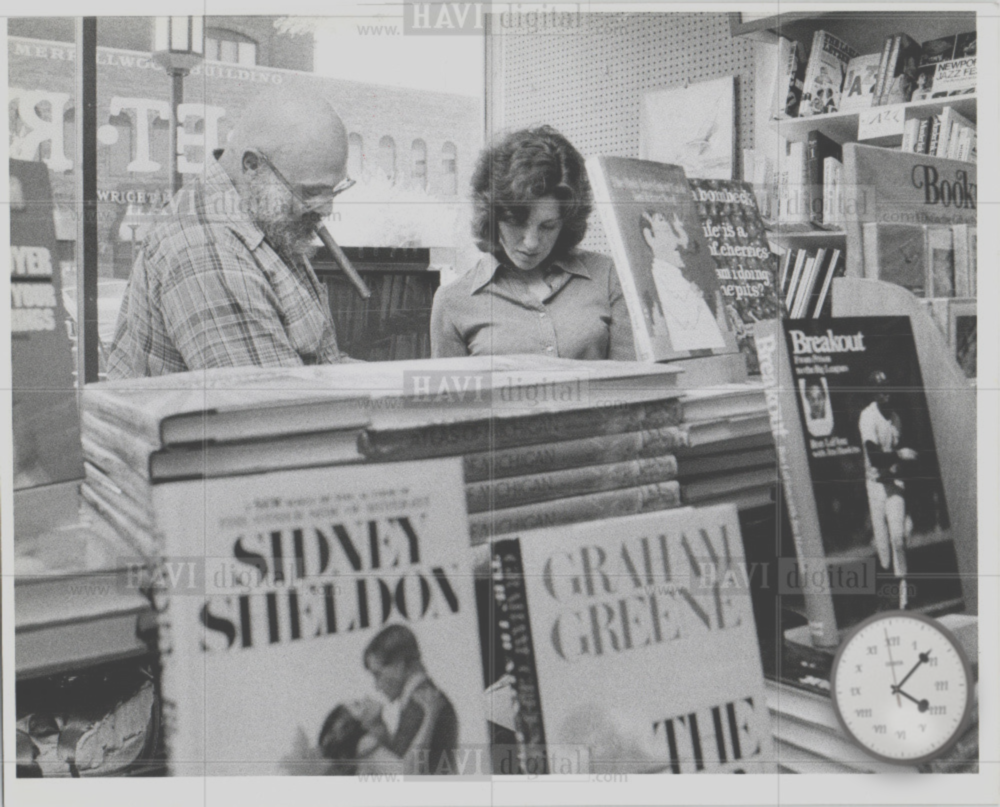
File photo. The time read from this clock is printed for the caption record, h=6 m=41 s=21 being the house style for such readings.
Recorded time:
h=4 m=7 s=59
